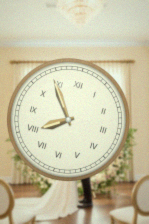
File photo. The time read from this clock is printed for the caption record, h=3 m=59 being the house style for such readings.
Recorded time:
h=7 m=54
